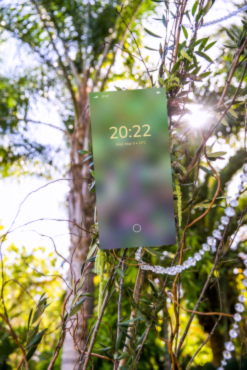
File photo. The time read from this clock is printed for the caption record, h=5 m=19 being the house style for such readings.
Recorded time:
h=20 m=22
